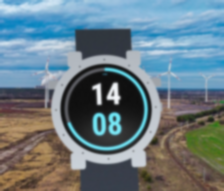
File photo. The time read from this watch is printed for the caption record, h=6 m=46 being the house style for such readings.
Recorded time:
h=14 m=8
